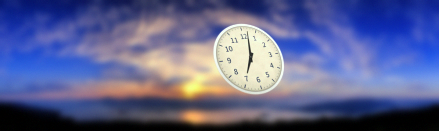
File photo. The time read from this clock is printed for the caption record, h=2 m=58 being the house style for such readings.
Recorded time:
h=7 m=2
